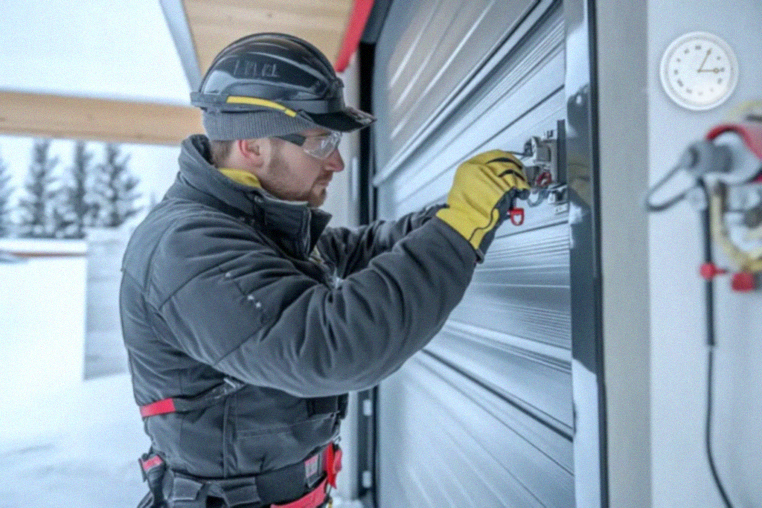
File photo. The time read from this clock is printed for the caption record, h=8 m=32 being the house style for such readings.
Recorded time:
h=3 m=5
